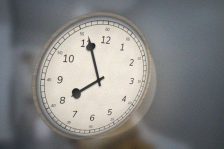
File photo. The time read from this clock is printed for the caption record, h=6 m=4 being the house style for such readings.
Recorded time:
h=7 m=56
